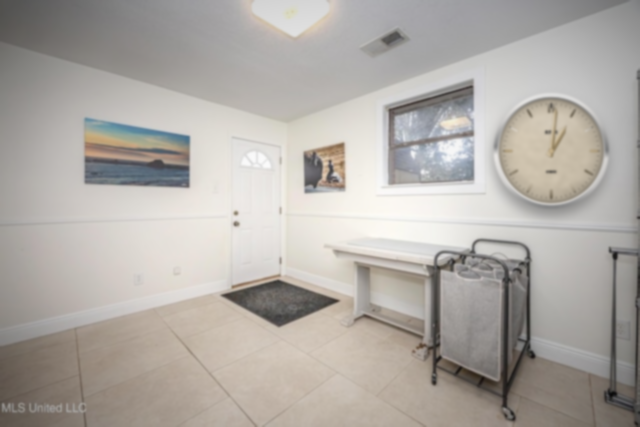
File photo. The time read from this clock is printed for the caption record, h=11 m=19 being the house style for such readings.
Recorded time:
h=1 m=1
